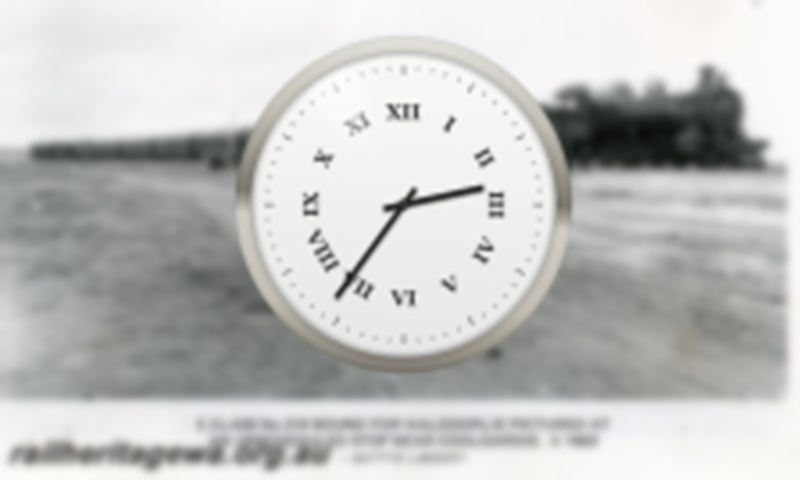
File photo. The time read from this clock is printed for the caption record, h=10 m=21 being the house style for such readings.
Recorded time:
h=2 m=36
